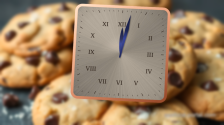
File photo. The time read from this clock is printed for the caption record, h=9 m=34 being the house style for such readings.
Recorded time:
h=12 m=2
